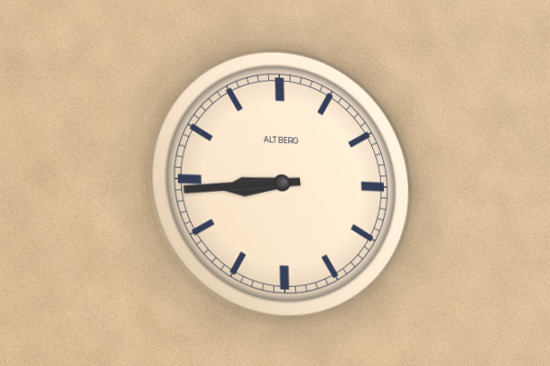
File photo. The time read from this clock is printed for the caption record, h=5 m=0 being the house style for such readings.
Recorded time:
h=8 m=44
